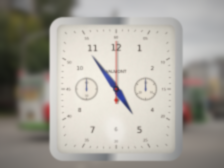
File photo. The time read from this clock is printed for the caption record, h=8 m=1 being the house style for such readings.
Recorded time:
h=4 m=54
